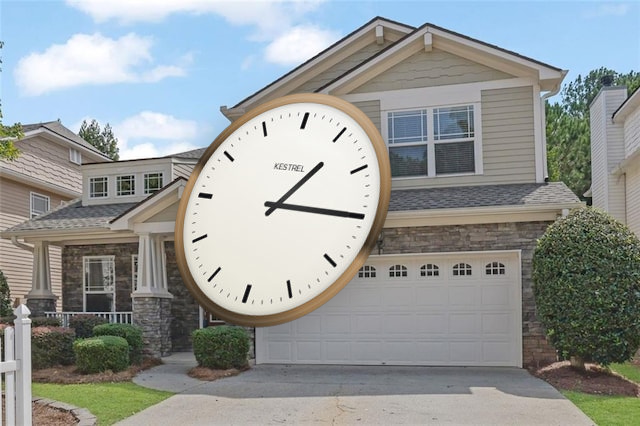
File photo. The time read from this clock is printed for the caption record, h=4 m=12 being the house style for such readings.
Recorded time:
h=1 m=15
